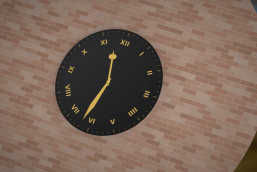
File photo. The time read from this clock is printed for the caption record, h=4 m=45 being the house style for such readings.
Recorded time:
h=11 m=32
